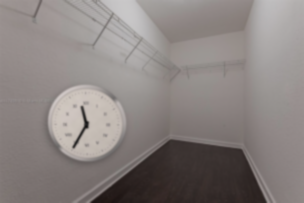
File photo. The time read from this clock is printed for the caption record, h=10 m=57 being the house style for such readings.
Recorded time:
h=11 m=35
